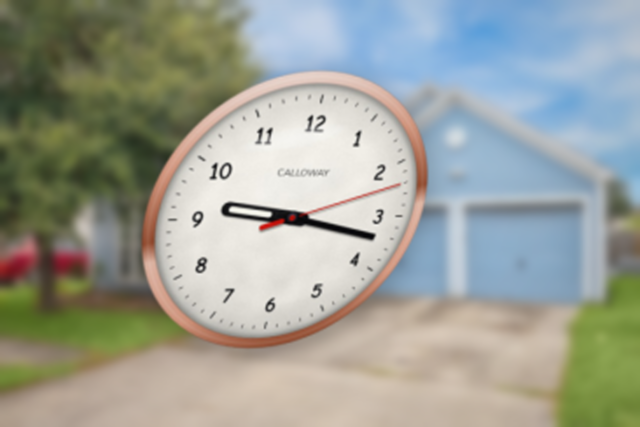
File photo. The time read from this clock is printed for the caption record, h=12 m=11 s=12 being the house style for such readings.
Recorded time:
h=9 m=17 s=12
